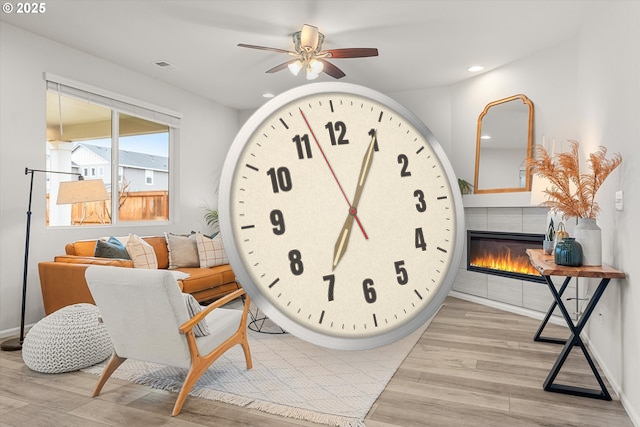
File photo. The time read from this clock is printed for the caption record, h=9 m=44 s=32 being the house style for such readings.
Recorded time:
h=7 m=4 s=57
